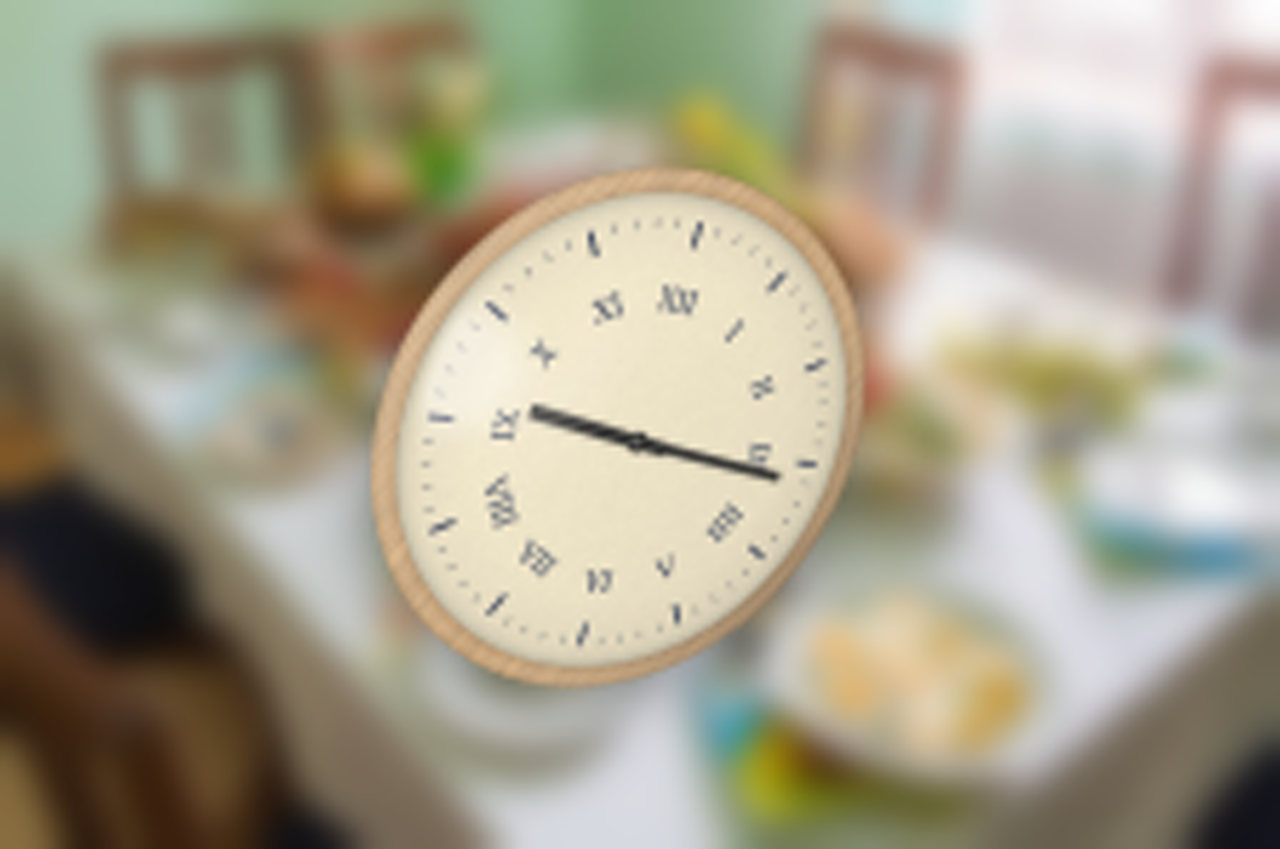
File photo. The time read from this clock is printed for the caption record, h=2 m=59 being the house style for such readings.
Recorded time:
h=9 m=16
